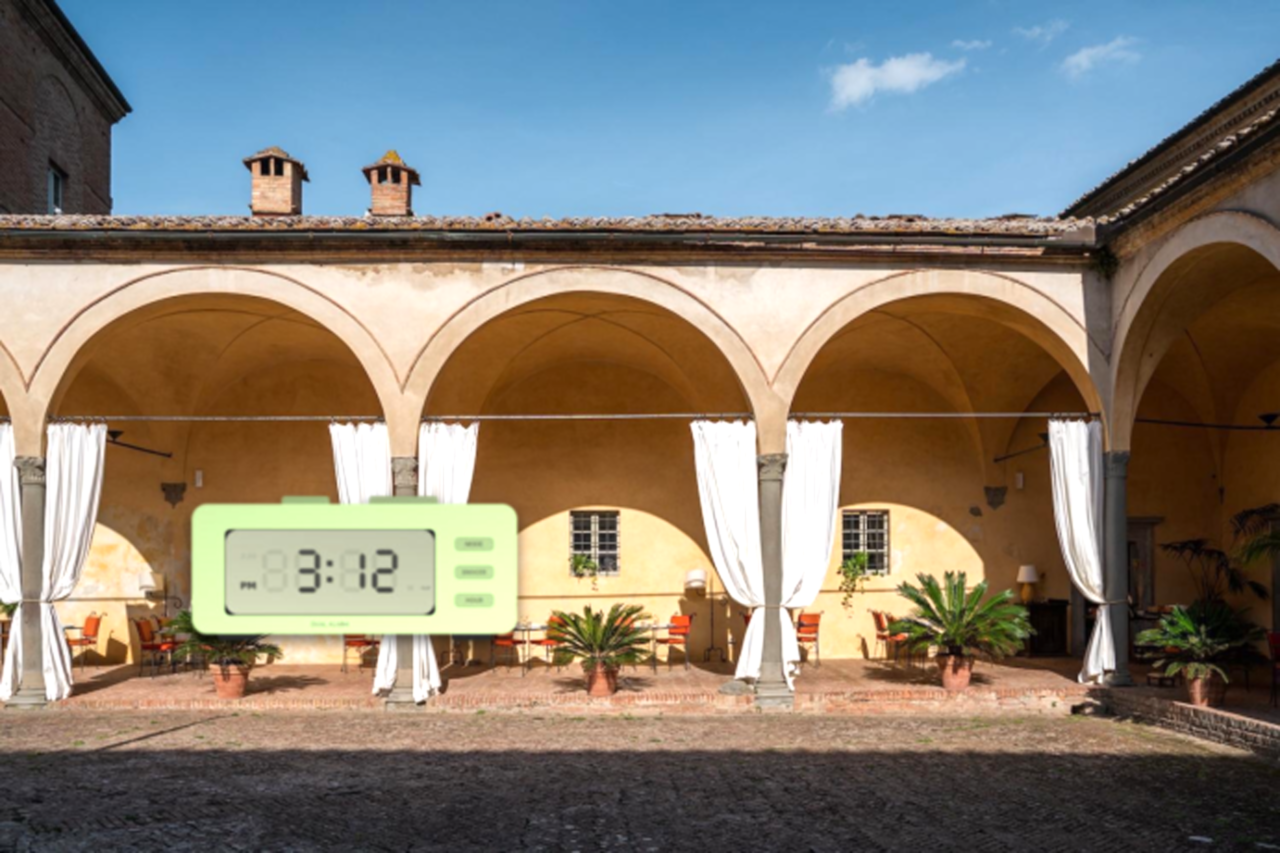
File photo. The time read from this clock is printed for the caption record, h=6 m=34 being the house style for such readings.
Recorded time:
h=3 m=12
